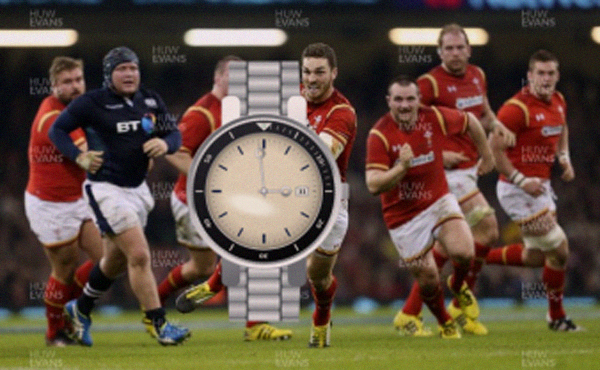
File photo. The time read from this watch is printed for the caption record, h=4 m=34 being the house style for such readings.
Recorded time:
h=2 m=59
